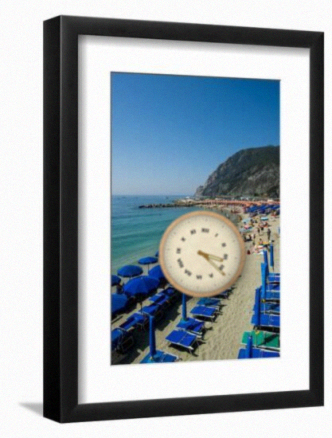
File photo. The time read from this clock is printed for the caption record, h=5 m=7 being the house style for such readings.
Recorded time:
h=3 m=21
